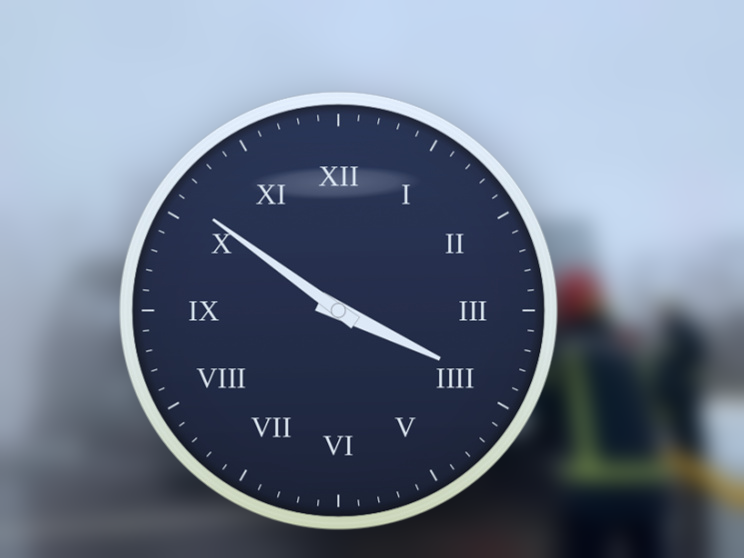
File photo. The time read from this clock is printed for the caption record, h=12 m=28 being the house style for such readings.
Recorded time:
h=3 m=51
